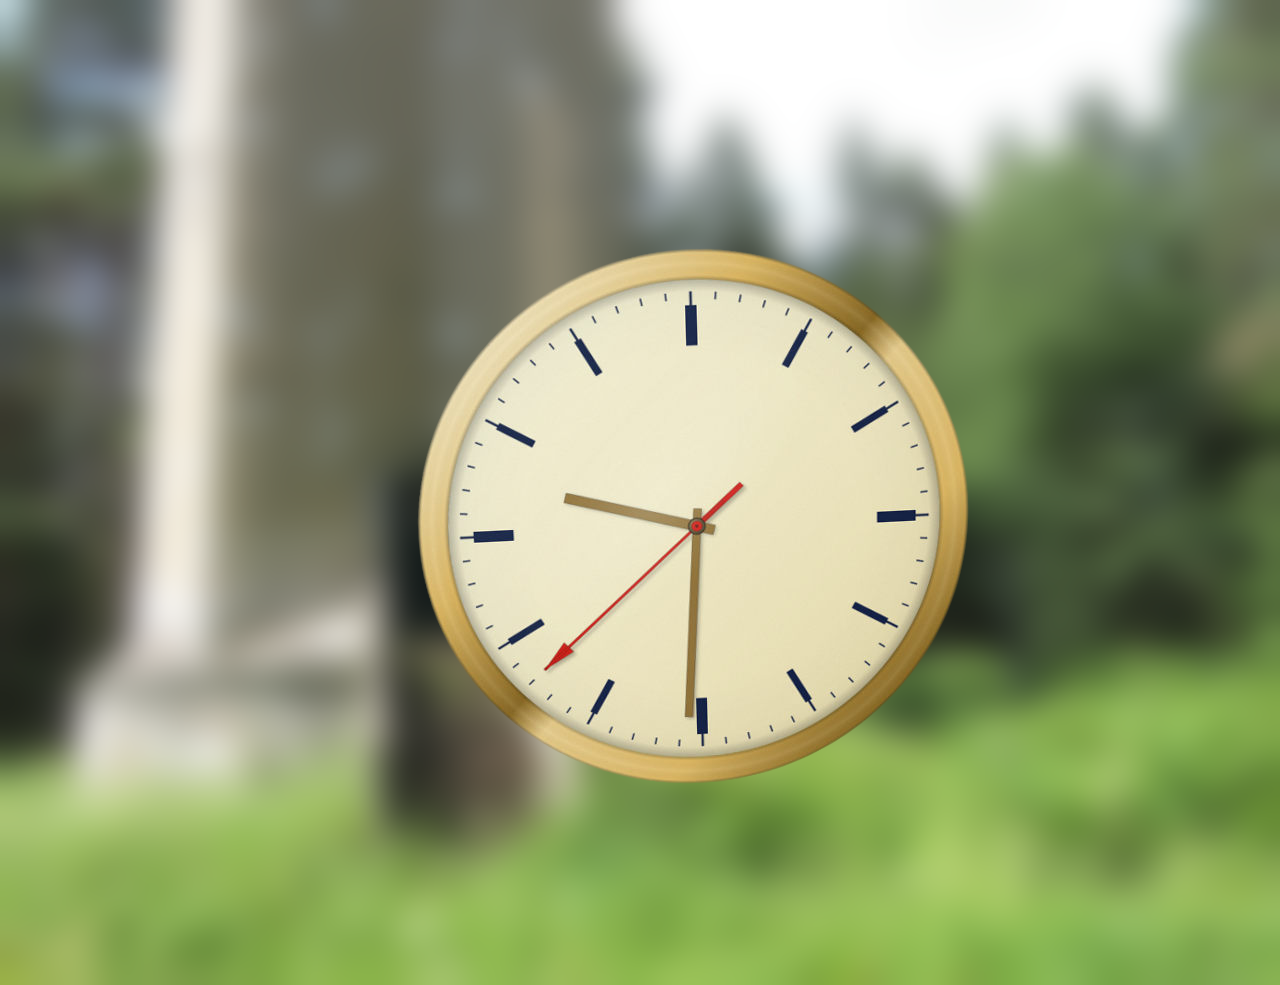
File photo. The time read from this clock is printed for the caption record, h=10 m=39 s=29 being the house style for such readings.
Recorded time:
h=9 m=30 s=38
